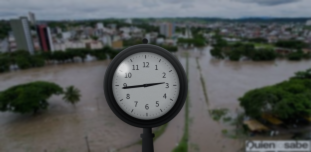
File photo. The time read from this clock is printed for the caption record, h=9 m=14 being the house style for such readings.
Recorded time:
h=2 m=44
